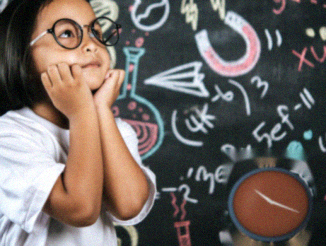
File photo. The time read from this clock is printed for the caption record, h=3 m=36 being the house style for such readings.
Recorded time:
h=10 m=19
